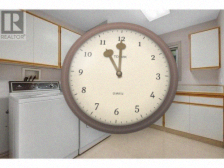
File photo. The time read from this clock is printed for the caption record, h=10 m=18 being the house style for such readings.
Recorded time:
h=11 m=0
